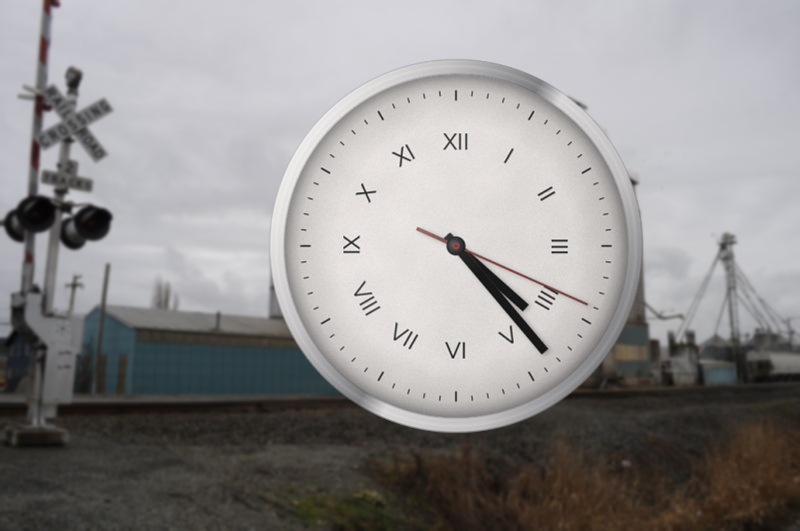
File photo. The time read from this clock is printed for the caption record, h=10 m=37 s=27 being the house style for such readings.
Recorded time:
h=4 m=23 s=19
